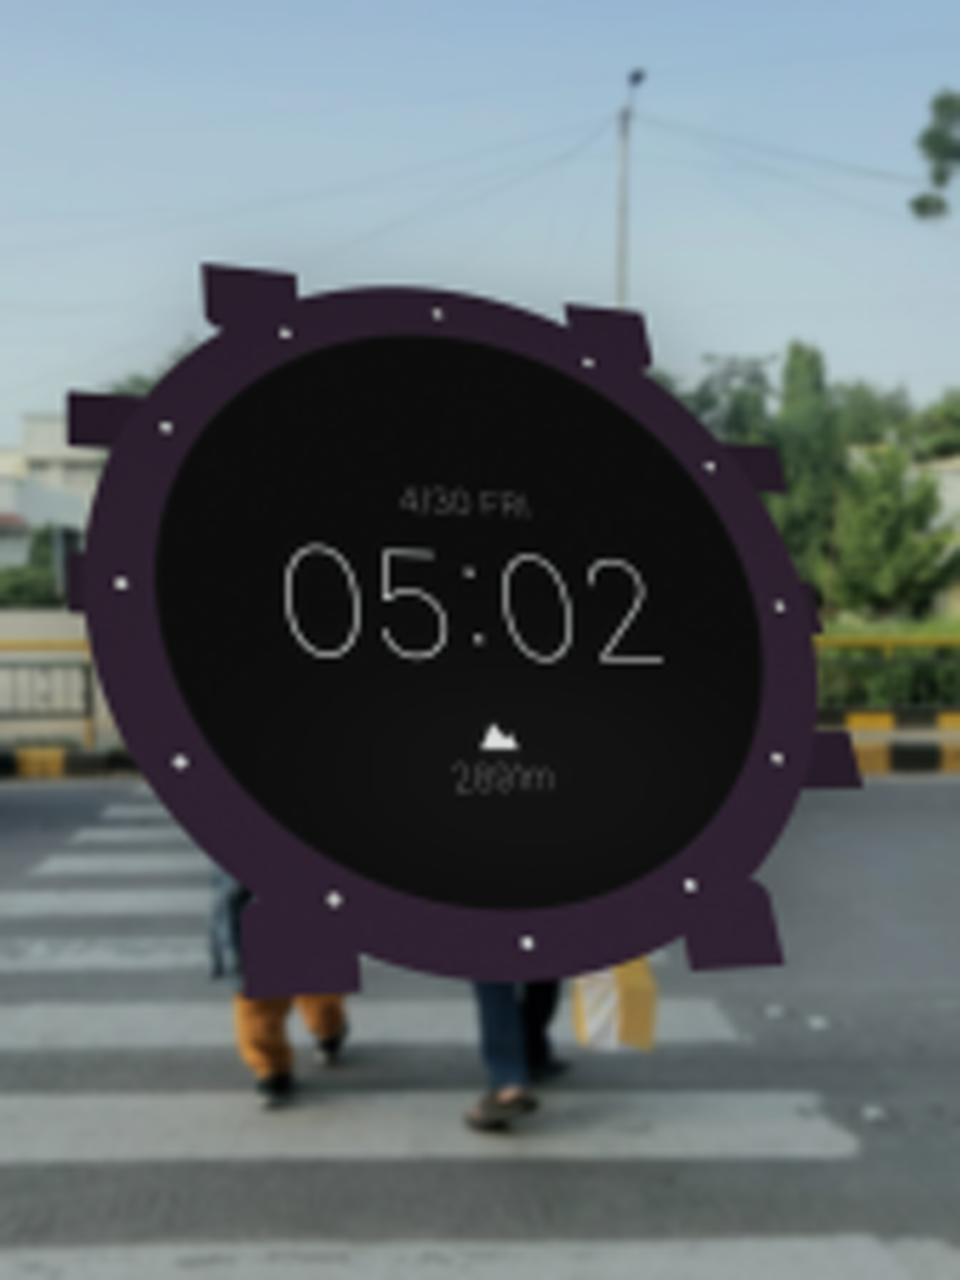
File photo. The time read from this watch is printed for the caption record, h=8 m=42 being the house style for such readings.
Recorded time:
h=5 m=2
